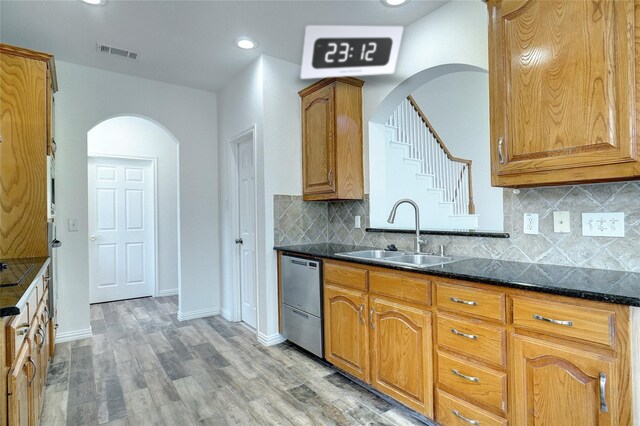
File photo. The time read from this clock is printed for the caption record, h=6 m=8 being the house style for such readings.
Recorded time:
h=23 m=12
